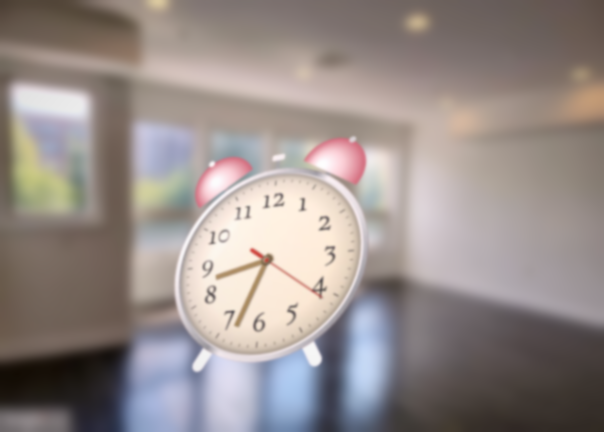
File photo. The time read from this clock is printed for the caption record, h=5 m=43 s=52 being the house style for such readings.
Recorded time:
h=8 m=33 s=21
